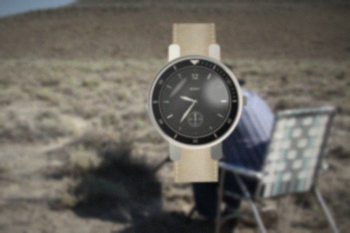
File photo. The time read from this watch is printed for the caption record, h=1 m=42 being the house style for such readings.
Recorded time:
h=9 m=36
